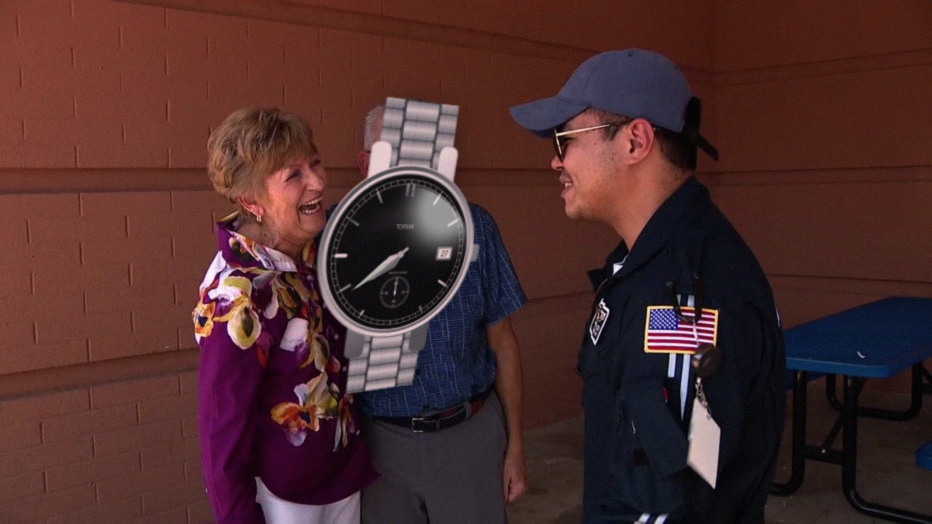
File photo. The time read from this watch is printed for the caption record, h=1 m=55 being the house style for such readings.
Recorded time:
h=7 m=39
